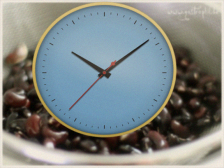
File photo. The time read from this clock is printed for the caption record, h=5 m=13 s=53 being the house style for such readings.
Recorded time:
h=10 m=8 s=37
